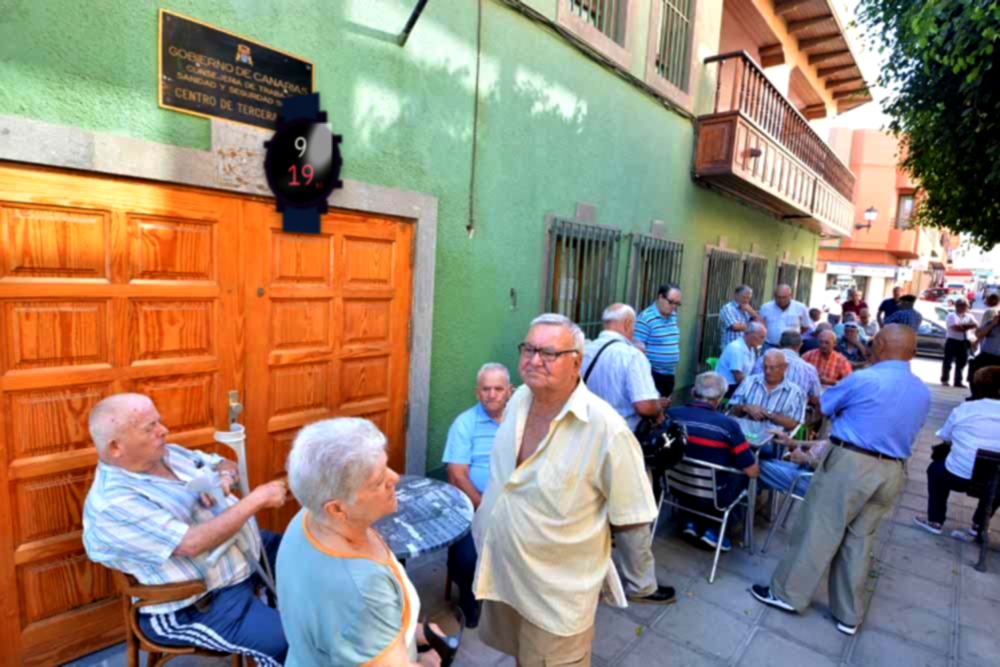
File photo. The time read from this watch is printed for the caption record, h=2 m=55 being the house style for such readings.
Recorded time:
h=9 m=19
